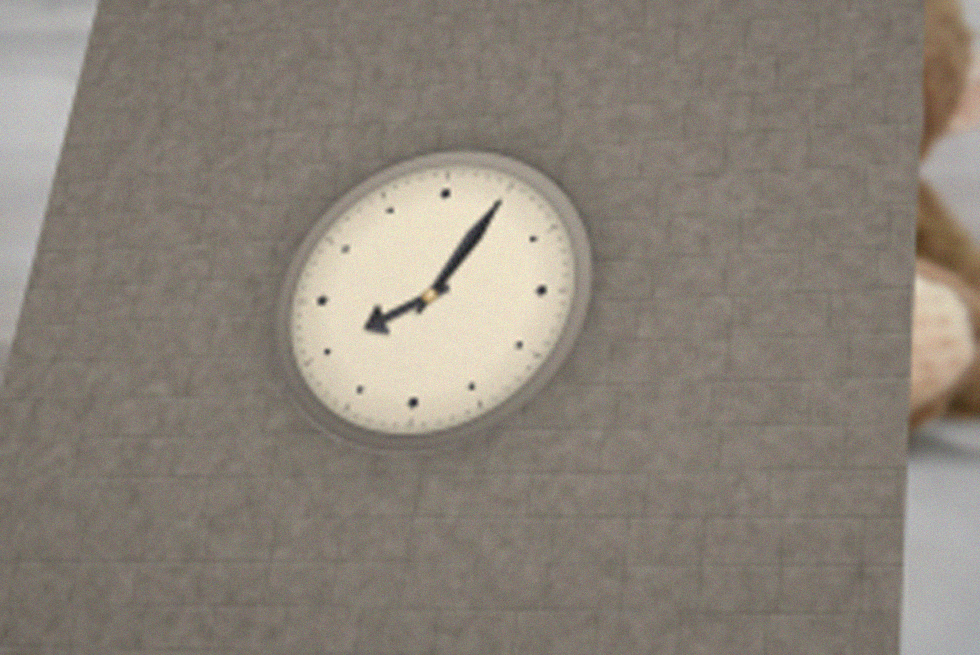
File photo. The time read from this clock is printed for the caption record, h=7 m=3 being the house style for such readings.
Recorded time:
h=8 m=5
